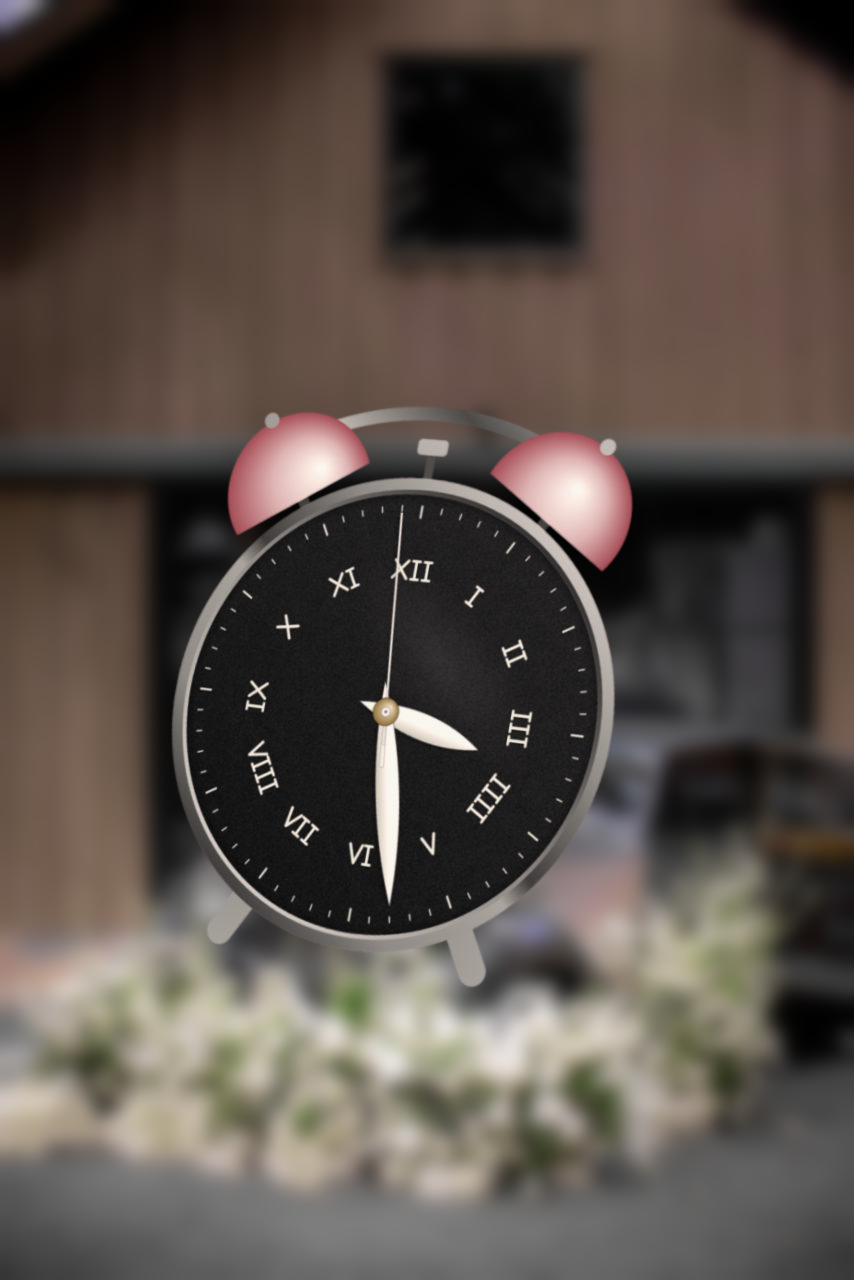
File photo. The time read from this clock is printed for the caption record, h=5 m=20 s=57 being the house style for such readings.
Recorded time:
h=3 m=27 s=59
